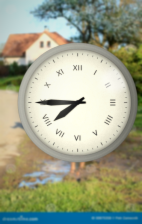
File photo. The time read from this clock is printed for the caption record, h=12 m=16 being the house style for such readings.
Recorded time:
h=7 m=45
